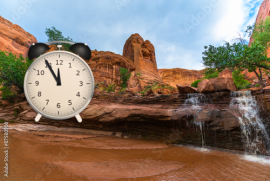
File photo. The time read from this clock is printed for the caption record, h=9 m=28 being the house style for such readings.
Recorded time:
h=11 m=55
